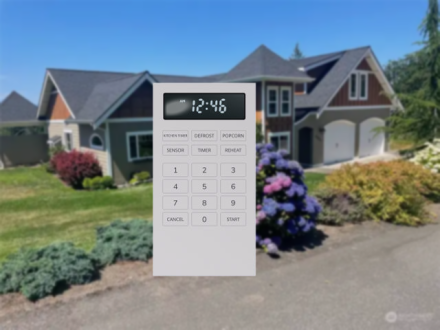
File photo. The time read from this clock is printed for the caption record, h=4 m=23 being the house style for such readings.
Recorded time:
h=12 m=46
